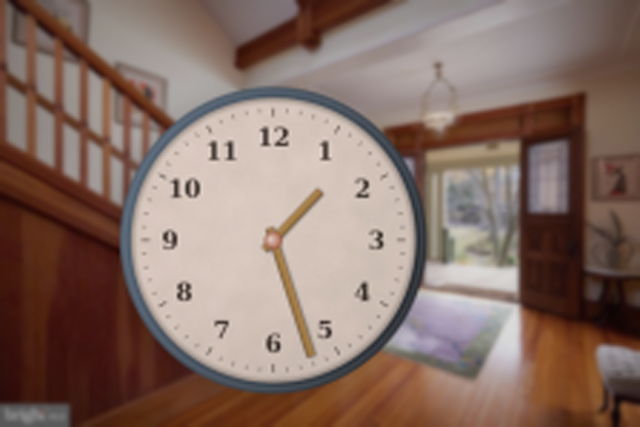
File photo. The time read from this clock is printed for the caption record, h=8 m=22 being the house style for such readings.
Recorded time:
h=1 m=27
